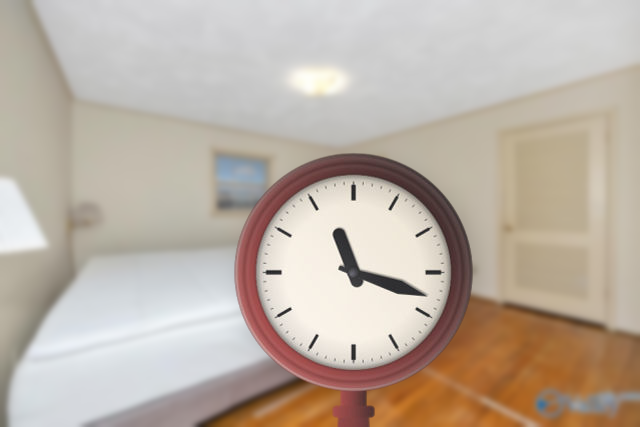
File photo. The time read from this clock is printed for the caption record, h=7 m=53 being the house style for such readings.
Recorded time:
h=11 m=18
